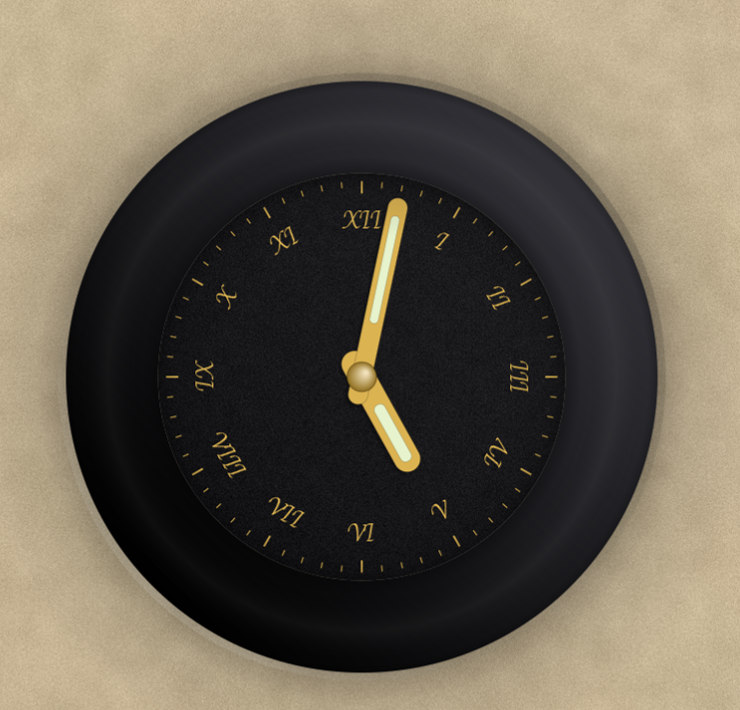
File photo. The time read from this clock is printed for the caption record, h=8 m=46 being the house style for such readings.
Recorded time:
h=5 m=2
